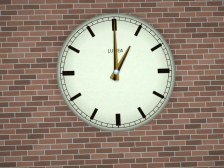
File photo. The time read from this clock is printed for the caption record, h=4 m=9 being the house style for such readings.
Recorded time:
h=1 m=0
